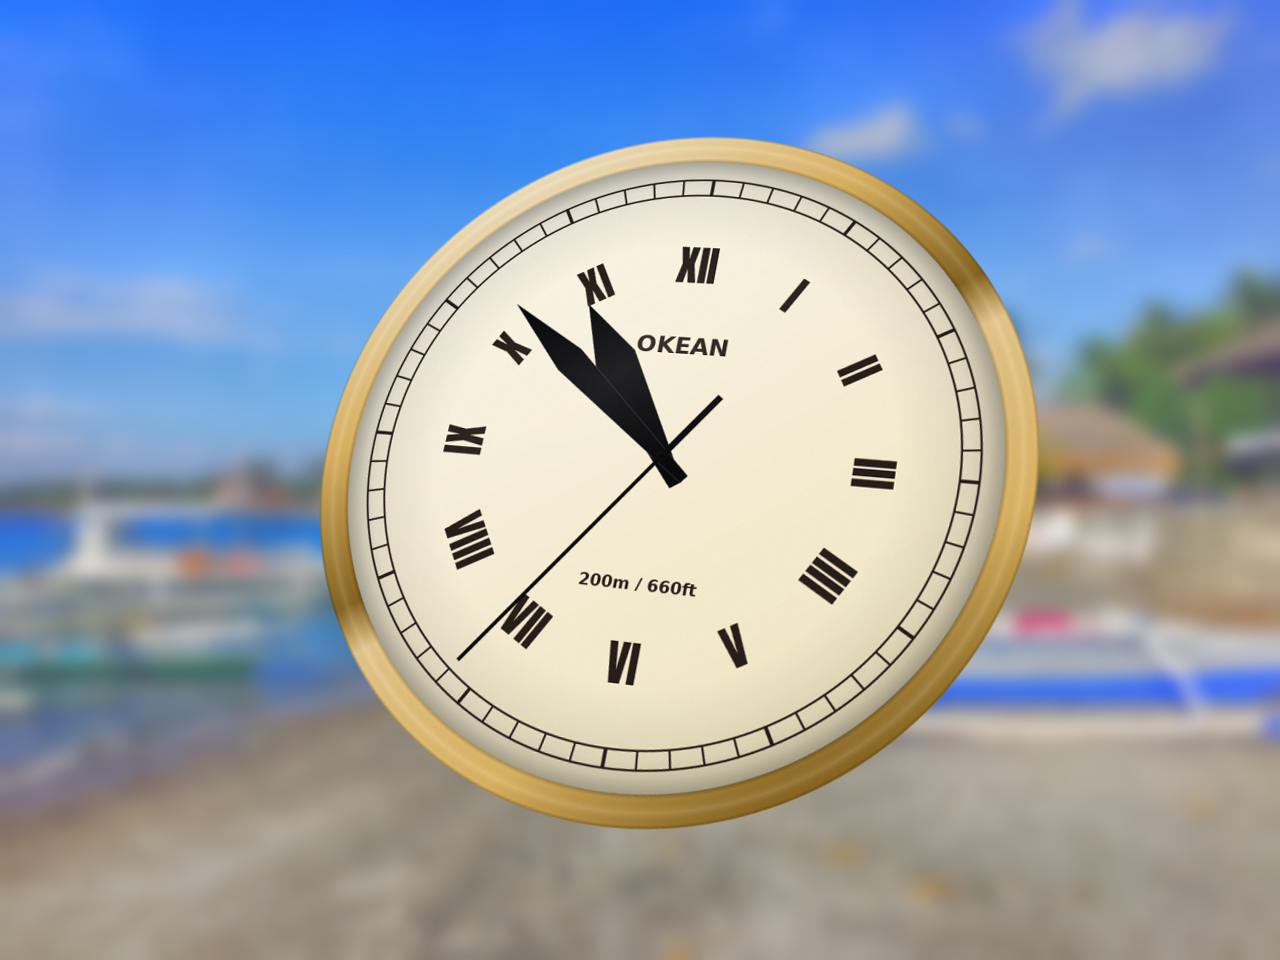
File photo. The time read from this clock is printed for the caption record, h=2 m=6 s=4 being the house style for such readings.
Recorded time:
h=10 m=51 s=36
